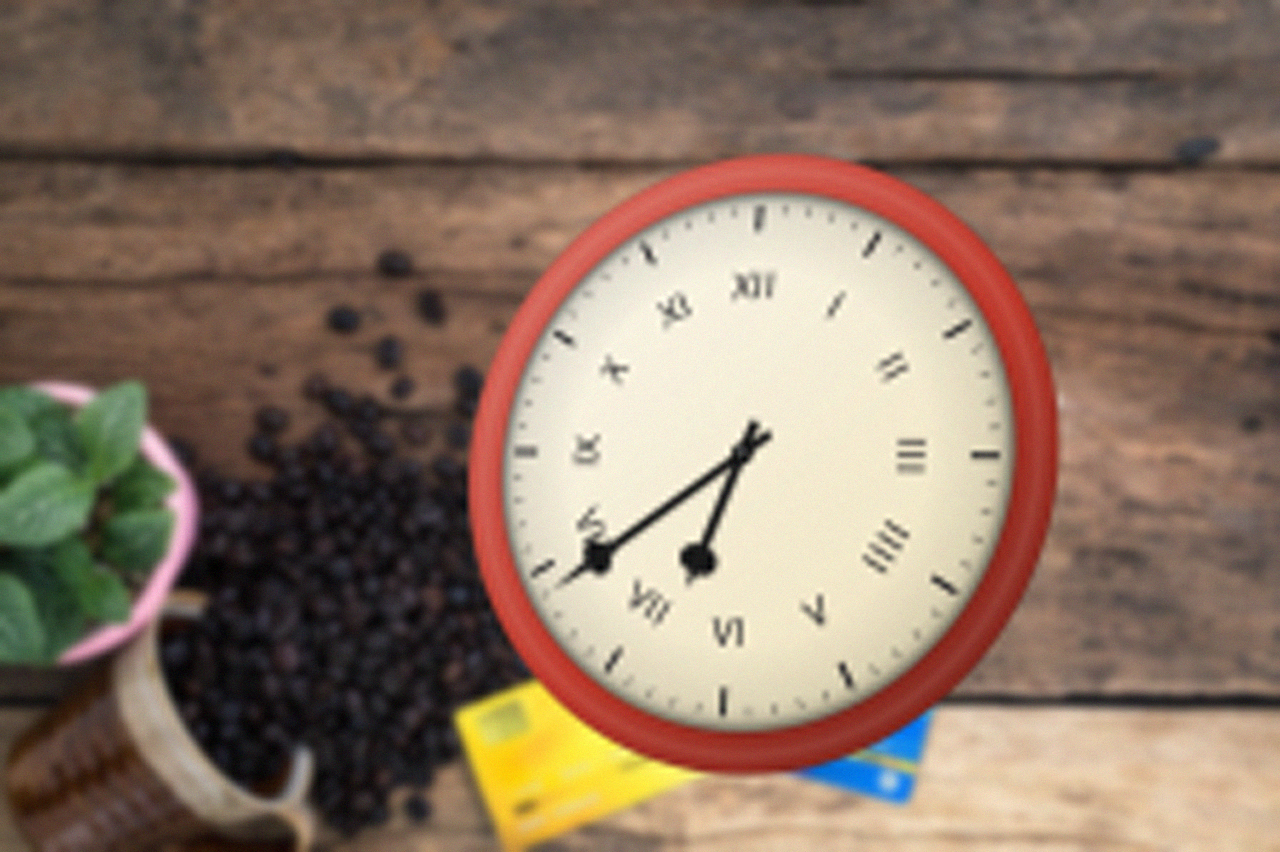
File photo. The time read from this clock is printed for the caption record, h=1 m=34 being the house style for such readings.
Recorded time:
h=6 m=39
